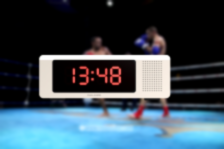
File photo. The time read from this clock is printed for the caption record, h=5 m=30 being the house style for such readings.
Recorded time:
h=13 m=48
